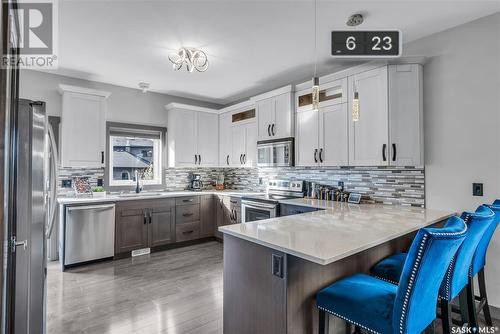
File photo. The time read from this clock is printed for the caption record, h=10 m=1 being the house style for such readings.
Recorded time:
h=6 m=23
